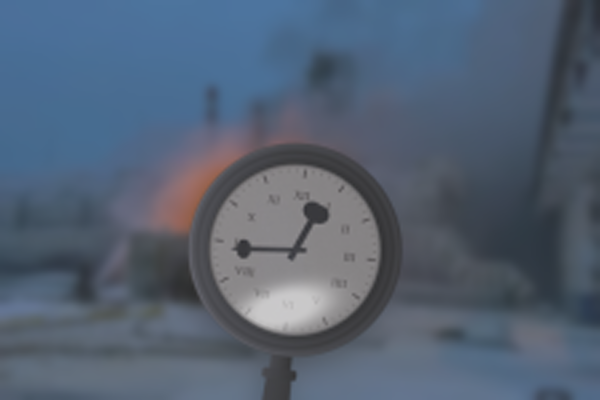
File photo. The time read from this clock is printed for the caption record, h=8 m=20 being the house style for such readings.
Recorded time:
h=12 m=44
